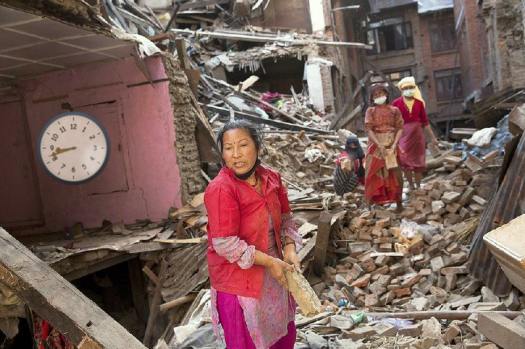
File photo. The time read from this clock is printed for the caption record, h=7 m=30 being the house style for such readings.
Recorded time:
h=8 m=42
